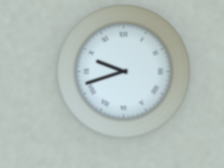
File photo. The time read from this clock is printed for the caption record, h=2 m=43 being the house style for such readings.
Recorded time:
h=9 m=42
